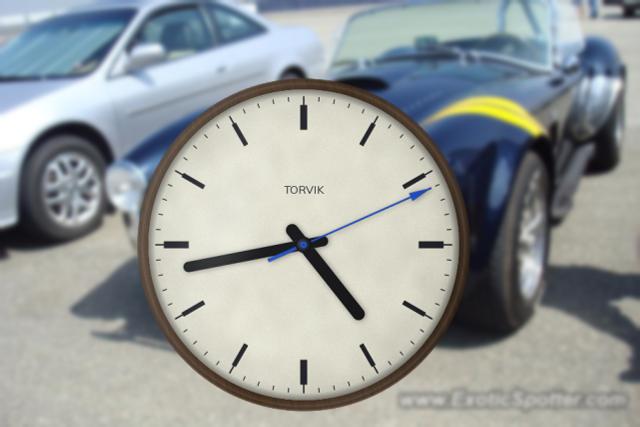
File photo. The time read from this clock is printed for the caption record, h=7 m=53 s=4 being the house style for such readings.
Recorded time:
h=4 m=43 s=11
